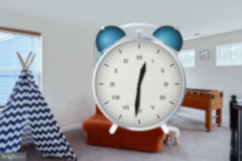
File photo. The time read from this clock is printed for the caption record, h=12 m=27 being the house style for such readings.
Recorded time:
h=12 m=31
